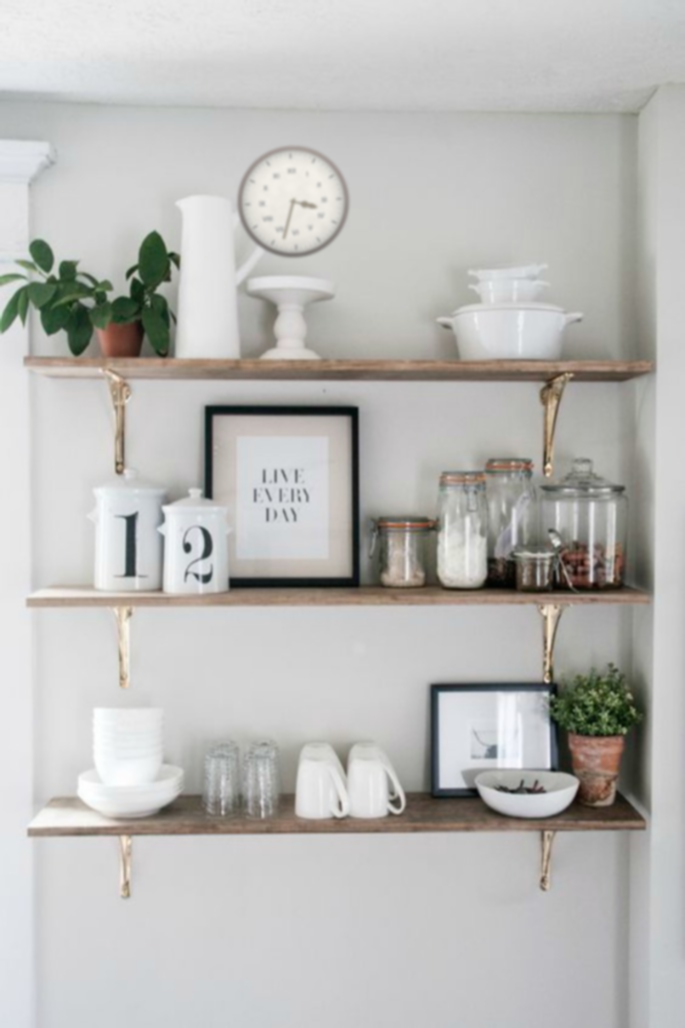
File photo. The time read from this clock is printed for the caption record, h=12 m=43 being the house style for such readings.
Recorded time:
h=3 m=33
